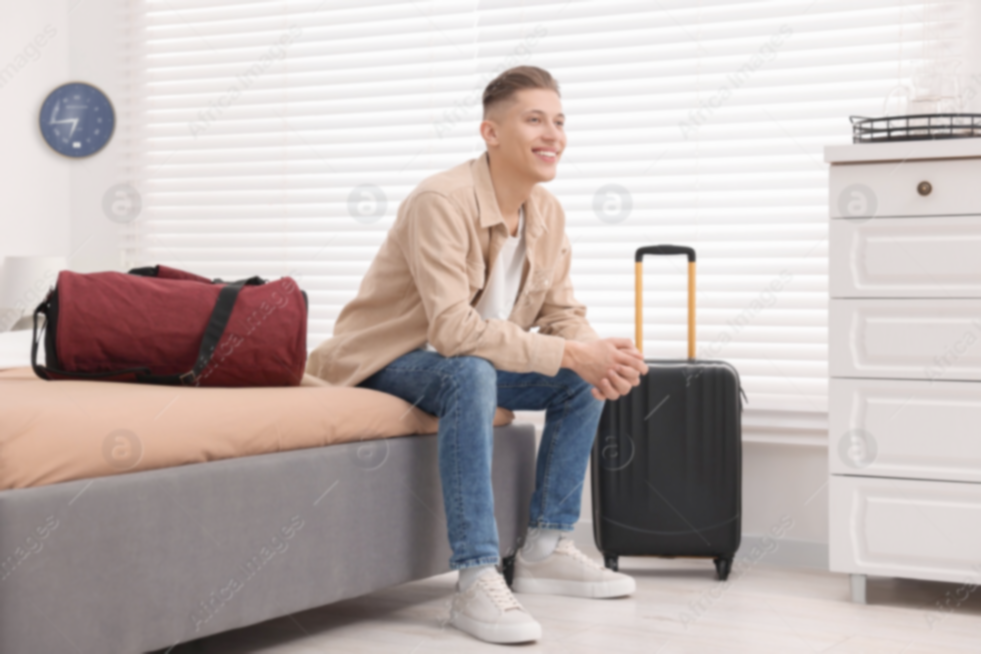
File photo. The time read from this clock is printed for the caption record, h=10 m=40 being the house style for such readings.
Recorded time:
h=6 m=44
